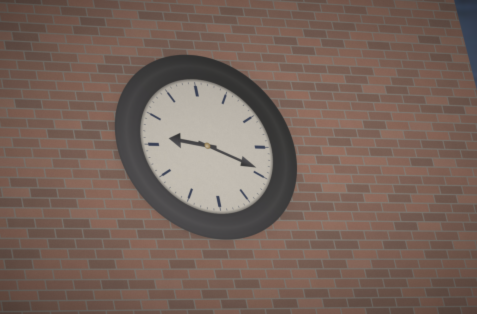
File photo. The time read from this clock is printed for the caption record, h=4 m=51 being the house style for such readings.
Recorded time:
h=9 m=19
